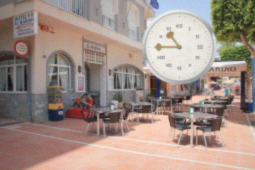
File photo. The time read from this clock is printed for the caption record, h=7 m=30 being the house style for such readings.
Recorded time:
h=10 m=45
